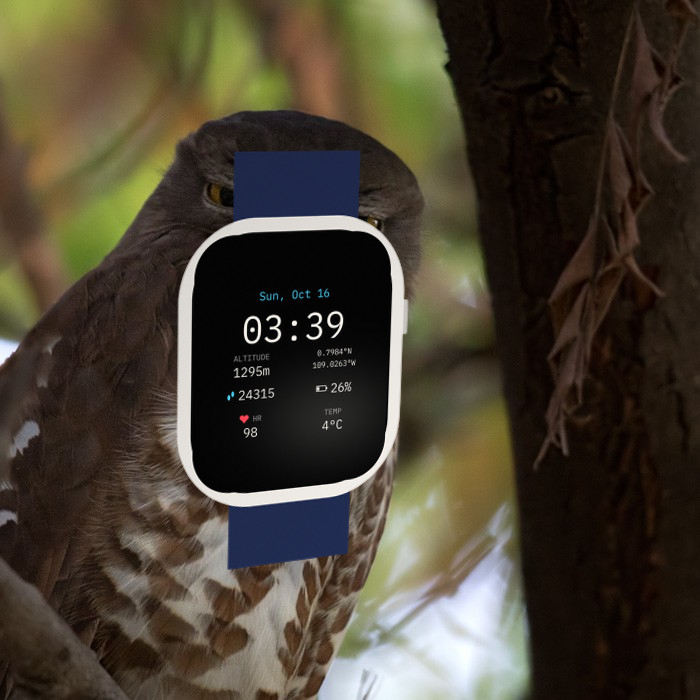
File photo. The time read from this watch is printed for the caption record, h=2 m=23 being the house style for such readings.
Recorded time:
h=3 m=39
